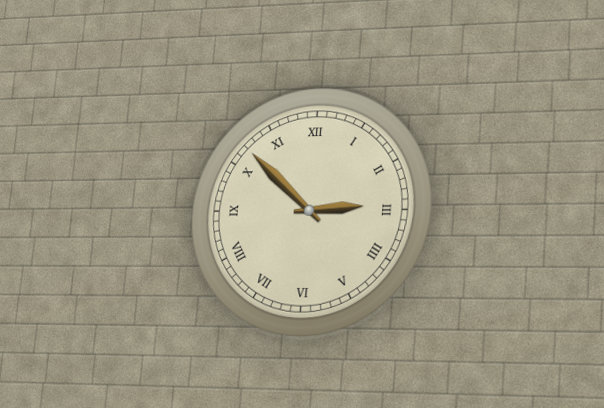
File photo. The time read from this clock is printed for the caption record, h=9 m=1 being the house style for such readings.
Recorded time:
h=2 m=52
